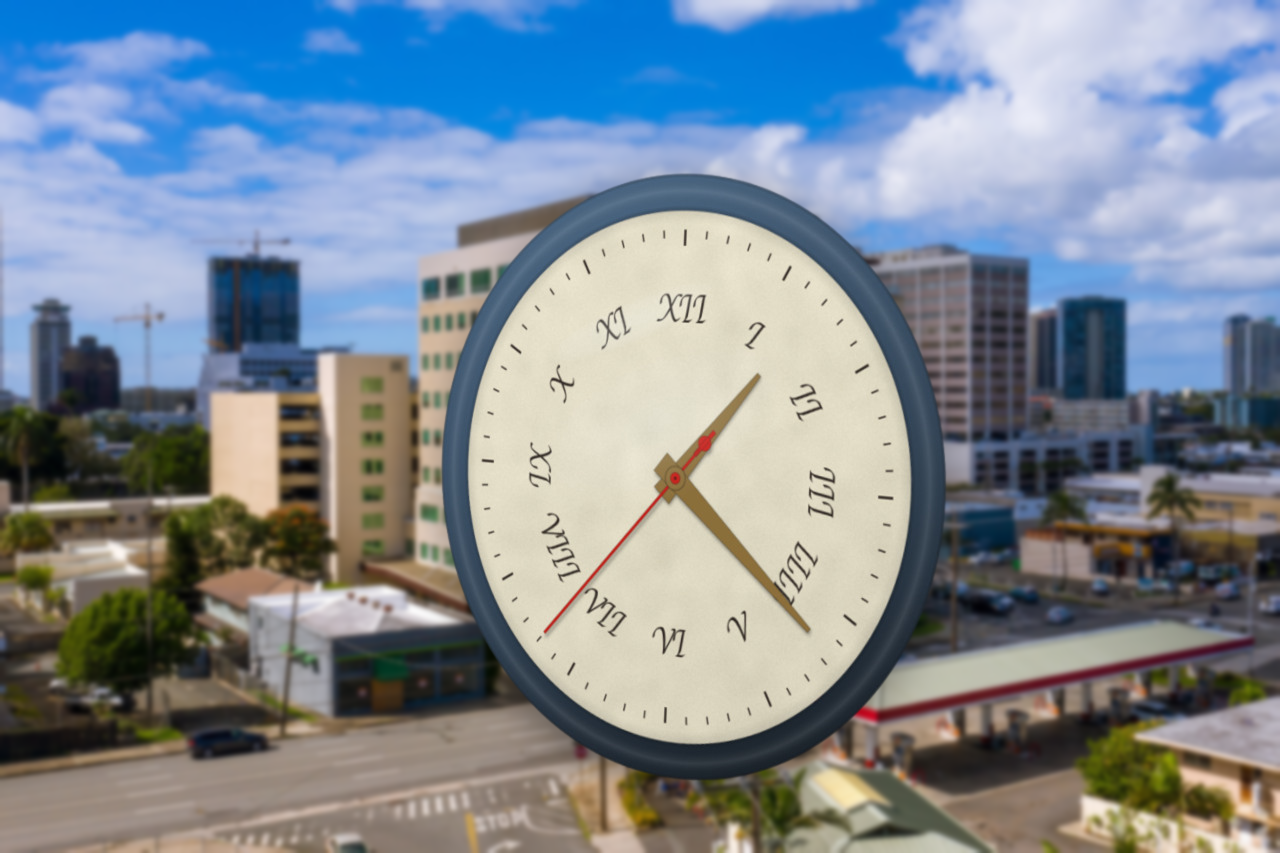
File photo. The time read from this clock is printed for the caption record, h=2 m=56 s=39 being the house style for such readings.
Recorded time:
h=1 m=21 s=37
